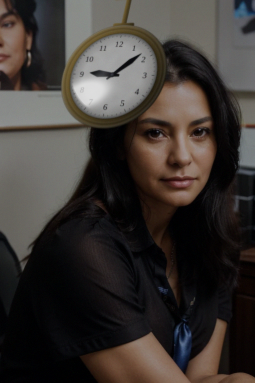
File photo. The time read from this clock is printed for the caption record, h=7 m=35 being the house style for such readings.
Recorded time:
h=9 m=8
